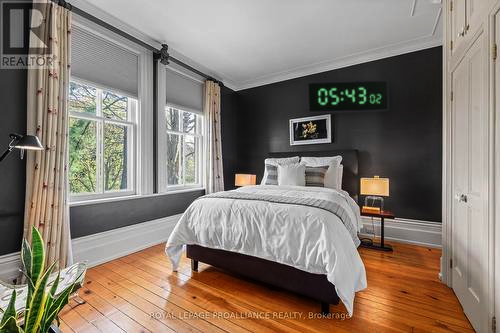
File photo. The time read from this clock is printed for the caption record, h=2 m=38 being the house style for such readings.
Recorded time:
h=5 m=43
